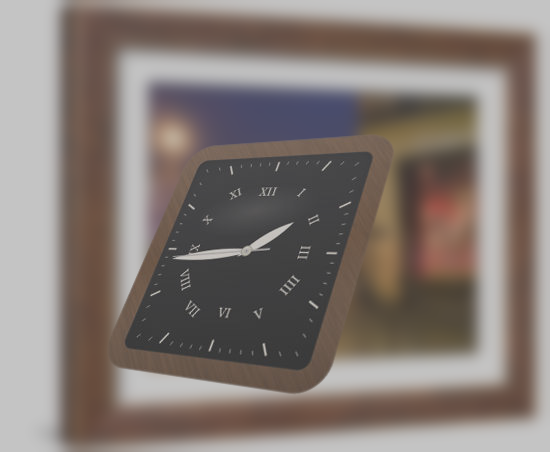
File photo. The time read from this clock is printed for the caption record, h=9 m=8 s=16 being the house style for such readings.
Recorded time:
h=1 m=43 s=44
